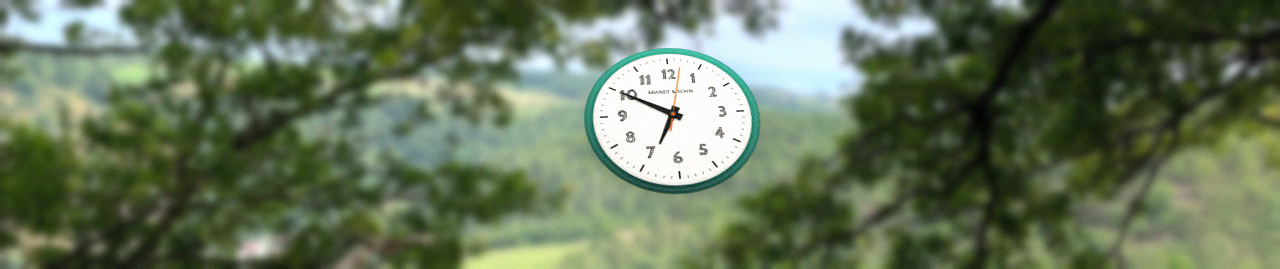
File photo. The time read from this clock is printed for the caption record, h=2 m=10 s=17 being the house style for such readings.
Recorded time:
h=6 m=50 s=2
